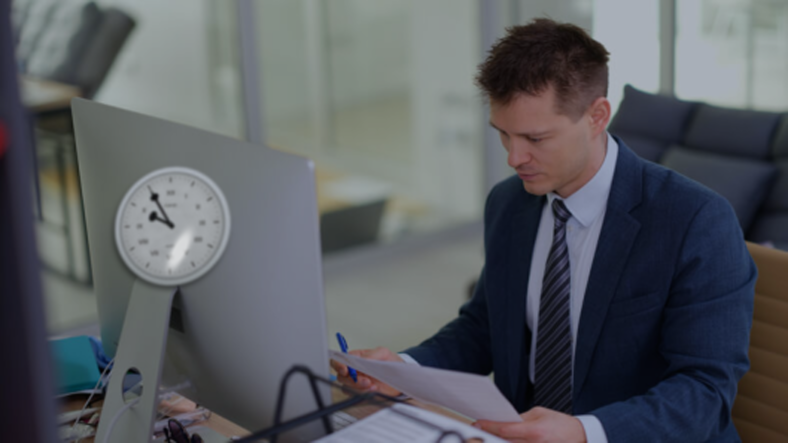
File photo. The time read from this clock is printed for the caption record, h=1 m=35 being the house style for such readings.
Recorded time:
h=9 m=55
